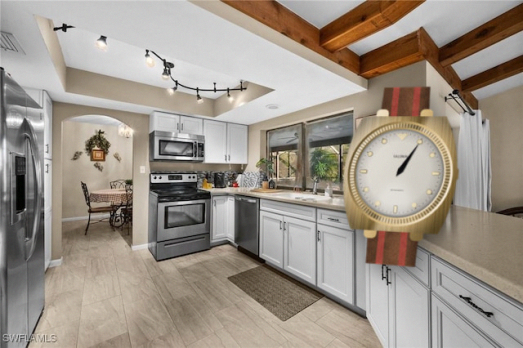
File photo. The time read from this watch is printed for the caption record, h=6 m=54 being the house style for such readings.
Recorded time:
h=1 m=5
